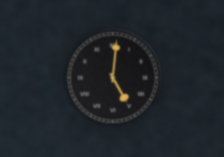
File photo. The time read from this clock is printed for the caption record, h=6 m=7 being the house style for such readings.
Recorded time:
h=5 m=1
